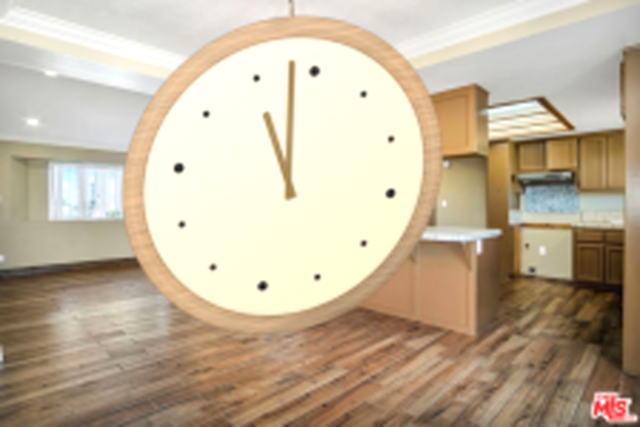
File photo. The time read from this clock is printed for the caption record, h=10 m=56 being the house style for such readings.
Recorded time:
h=10 m=58
